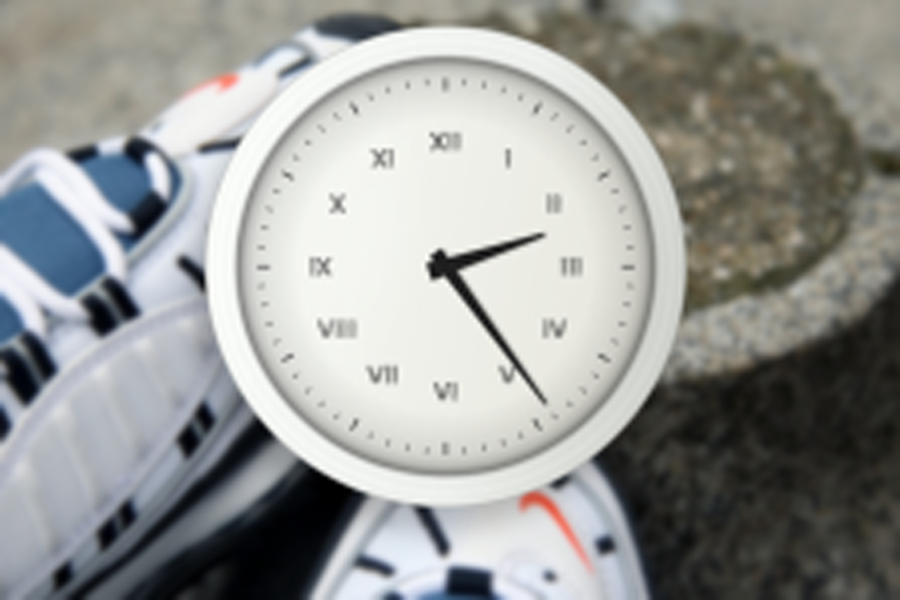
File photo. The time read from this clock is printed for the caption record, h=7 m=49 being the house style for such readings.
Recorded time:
h=2 m=24
